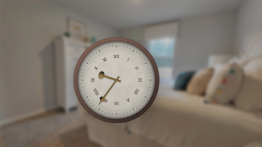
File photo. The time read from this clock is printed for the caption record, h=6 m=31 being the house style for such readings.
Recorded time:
h=9 m=36
